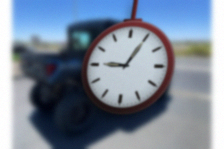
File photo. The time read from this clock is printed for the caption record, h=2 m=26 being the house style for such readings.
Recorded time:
h=9 m=5
